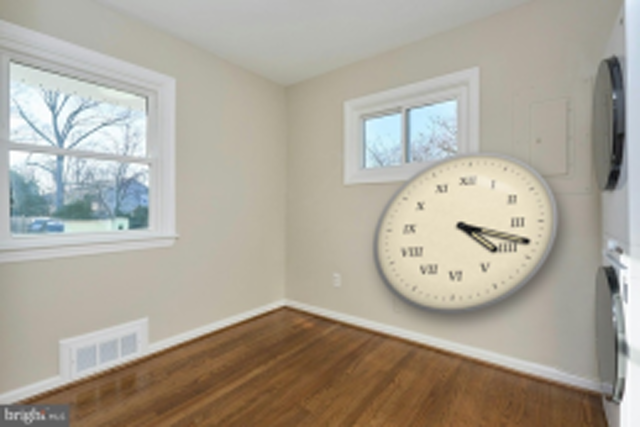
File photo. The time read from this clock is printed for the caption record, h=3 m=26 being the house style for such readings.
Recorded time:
h=4 m=18
